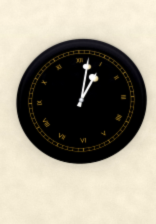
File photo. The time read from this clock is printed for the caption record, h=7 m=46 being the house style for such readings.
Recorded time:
h=1 m=2
